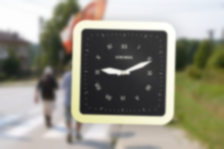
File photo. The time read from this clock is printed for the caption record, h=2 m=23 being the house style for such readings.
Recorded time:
h=9 m=11
